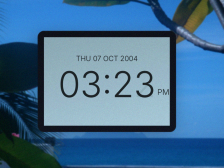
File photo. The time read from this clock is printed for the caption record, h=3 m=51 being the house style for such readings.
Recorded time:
h=3 m=23
